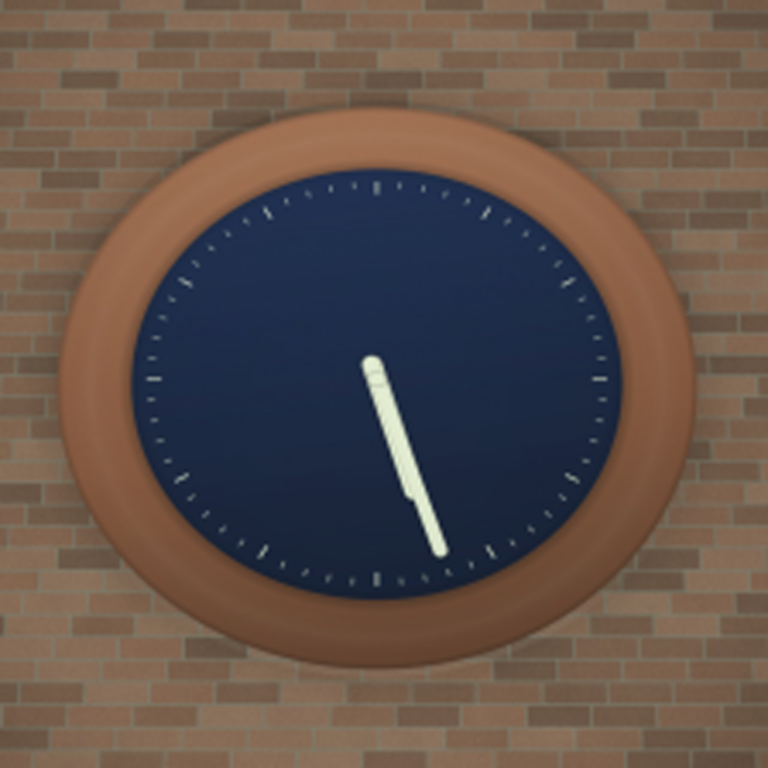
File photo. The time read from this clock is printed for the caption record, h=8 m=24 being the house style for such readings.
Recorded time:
h=5 m=27
